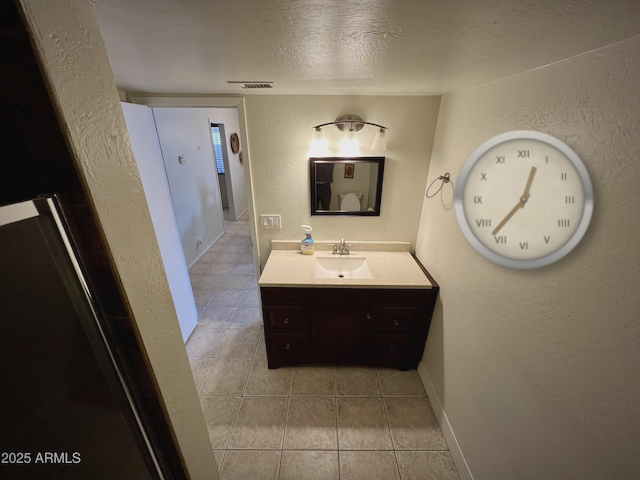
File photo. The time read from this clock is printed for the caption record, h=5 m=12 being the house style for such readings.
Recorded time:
h=12 m=37
